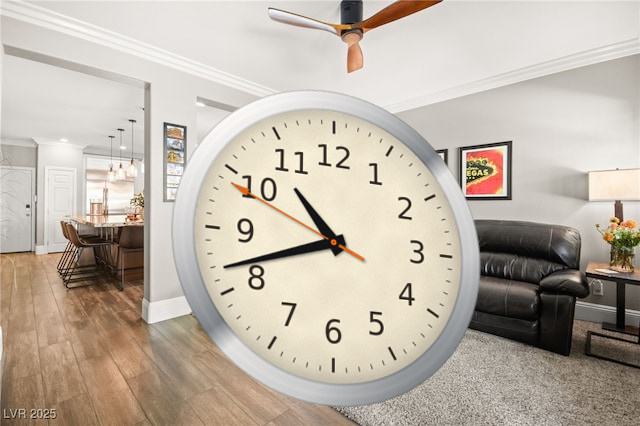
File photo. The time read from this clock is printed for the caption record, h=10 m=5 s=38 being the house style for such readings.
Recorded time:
h=10 m=41 s=49
